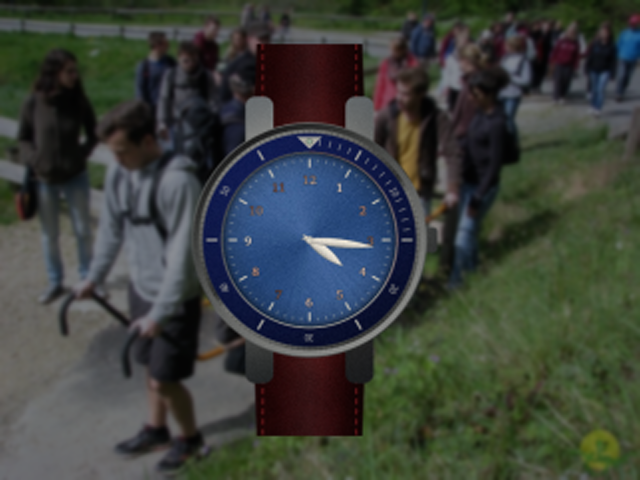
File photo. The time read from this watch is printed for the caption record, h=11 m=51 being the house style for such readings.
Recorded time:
h=4 m=16
